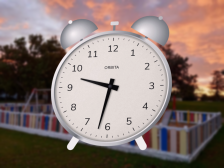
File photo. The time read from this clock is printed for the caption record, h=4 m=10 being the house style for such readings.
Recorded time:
h=9 m=32
